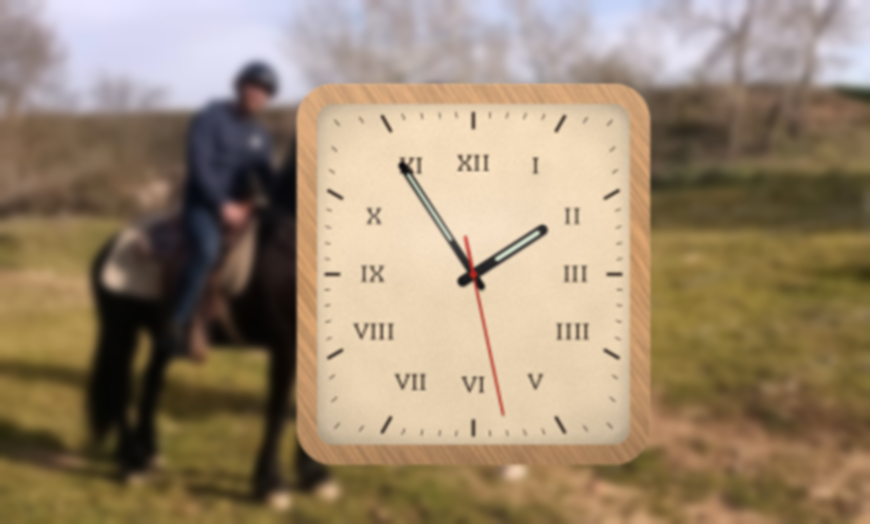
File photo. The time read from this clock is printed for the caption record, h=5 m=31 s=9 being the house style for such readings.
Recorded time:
h=1 m=54 s=28
